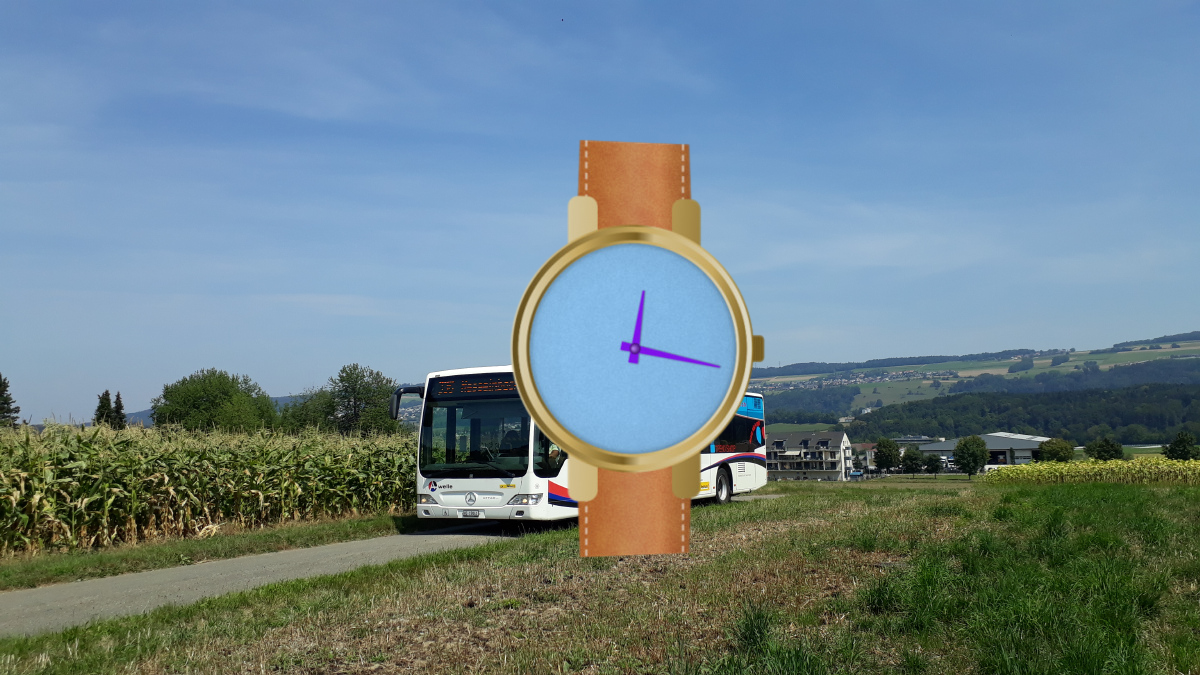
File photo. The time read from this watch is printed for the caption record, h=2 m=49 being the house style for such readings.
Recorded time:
h=12 m=17
